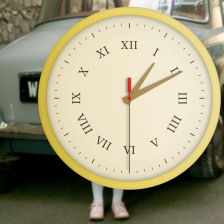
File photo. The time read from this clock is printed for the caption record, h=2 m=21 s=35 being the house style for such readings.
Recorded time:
h=1 m=10 s=30
